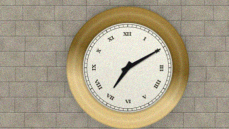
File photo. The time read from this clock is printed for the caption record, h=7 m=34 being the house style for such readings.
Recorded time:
h=7 m=10
